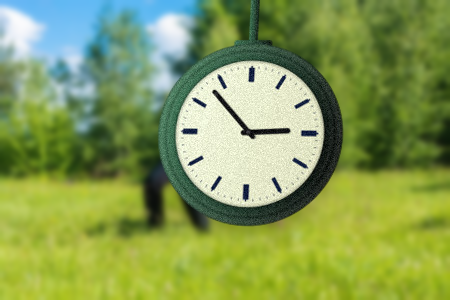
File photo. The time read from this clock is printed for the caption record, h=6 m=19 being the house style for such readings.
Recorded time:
h=2 m=53
